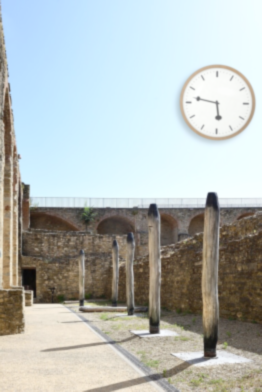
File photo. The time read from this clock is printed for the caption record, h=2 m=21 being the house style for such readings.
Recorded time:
h=5 m=47
